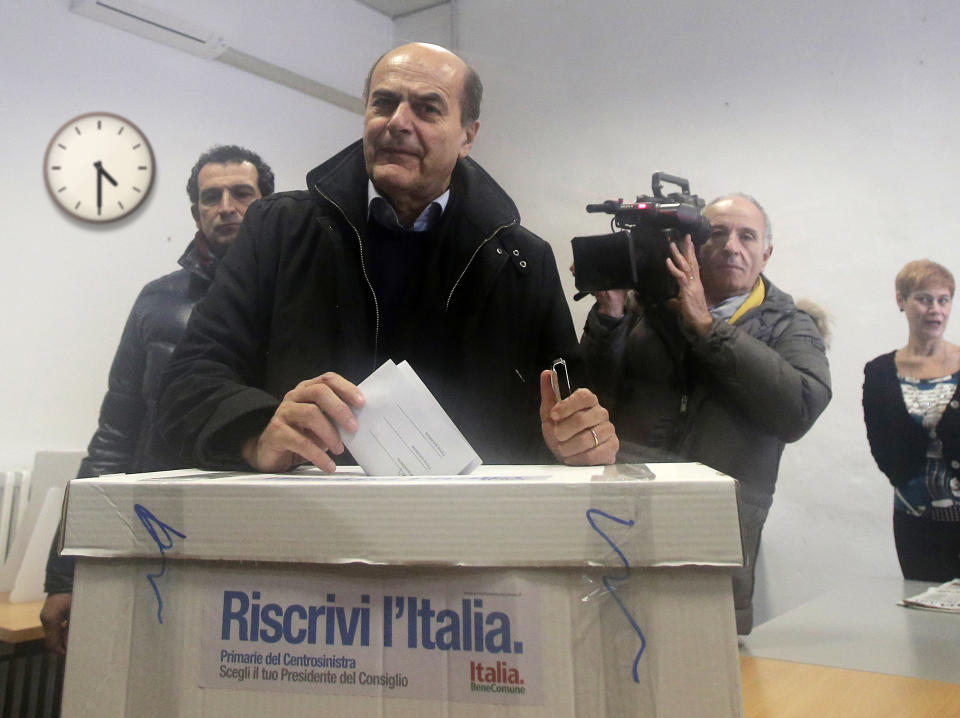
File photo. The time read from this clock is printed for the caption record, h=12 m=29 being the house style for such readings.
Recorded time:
h=4 m=30
